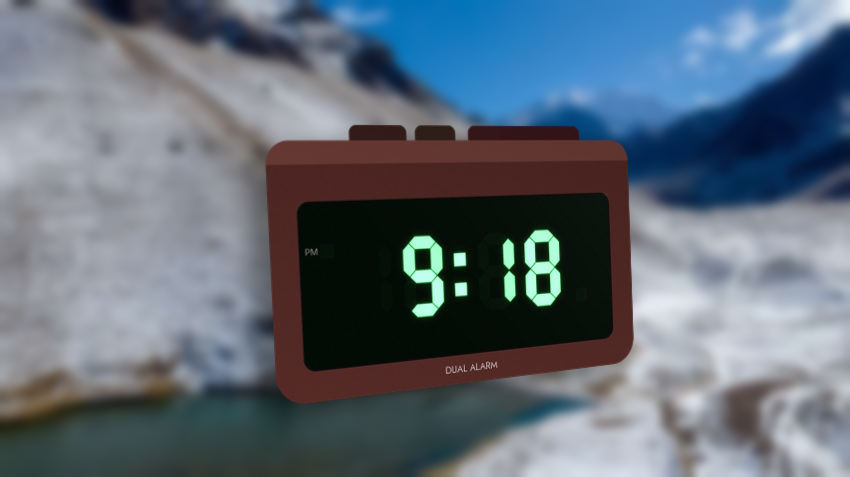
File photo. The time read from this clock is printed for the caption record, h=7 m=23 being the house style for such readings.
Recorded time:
h=9 m=18
